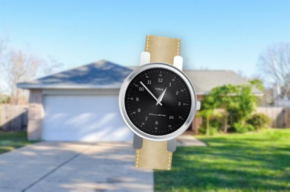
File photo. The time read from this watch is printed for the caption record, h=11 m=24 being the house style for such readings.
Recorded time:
h=12 m=52
